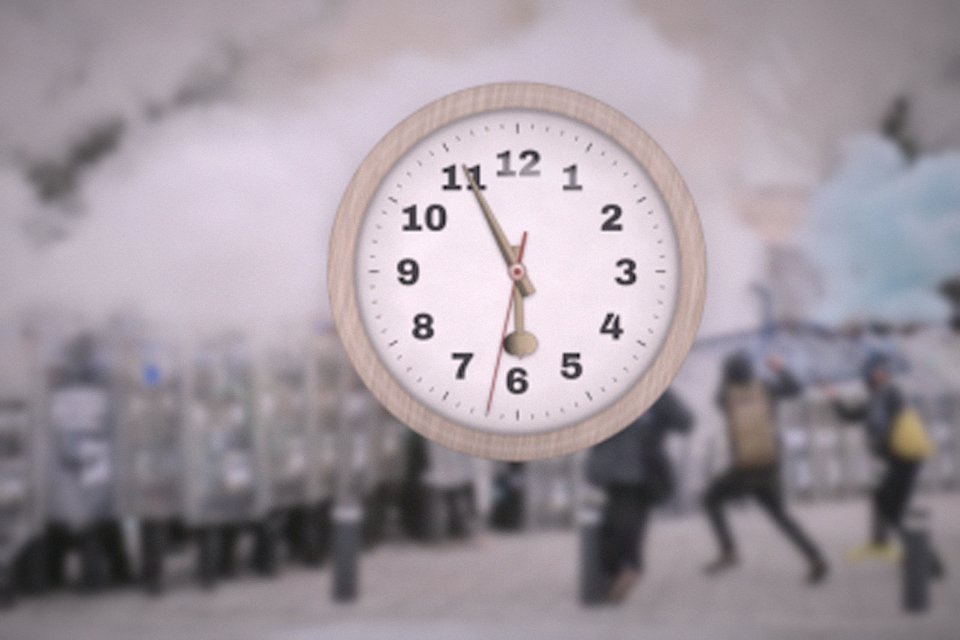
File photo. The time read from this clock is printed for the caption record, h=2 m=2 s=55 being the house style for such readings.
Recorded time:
h=5 m=55 s=32
